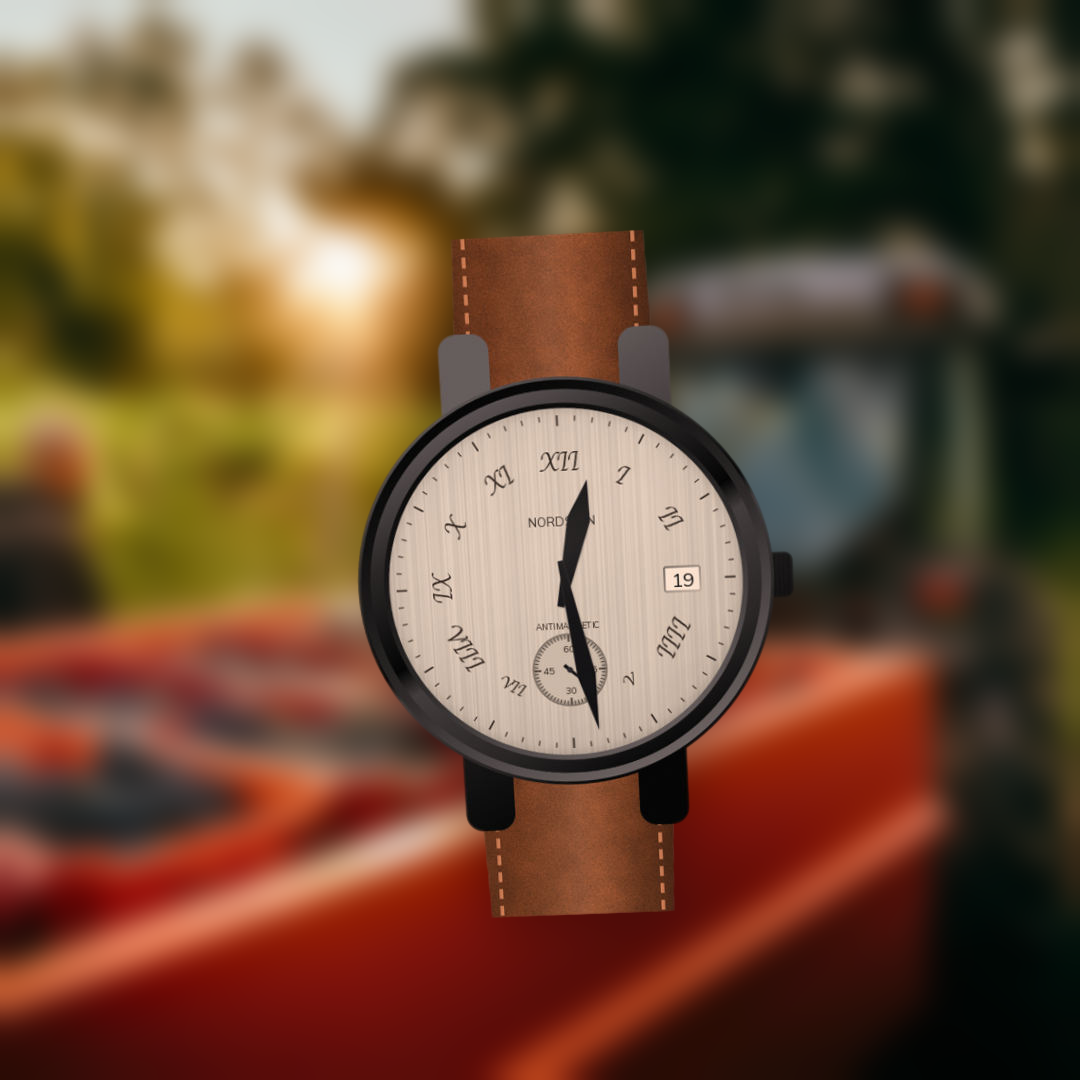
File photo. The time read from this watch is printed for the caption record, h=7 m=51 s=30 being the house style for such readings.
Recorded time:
h=12 m=28 s=22
